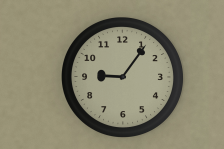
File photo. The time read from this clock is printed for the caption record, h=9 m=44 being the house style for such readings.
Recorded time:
h=9 m=6
